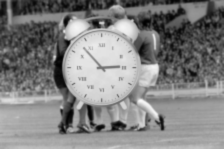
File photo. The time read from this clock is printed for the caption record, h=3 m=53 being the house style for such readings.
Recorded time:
h=2 m=53
